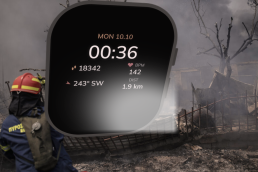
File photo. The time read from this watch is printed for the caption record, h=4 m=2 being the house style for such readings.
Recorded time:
h=0 m=36
